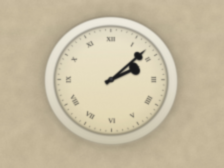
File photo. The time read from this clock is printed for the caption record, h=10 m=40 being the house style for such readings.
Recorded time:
h=2 m=8
